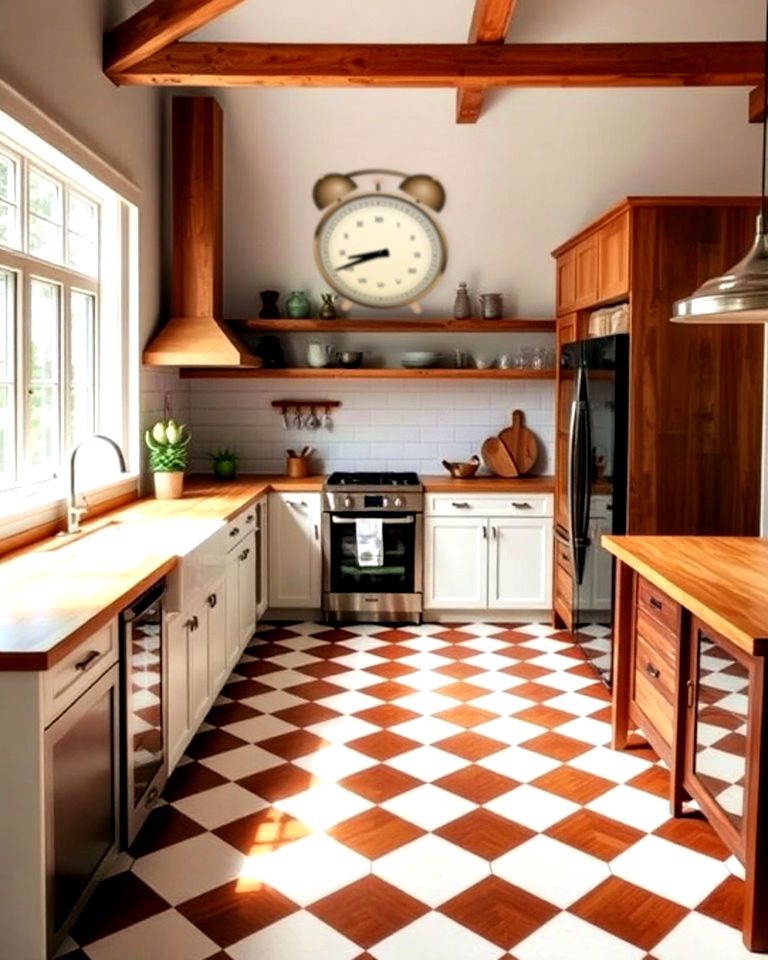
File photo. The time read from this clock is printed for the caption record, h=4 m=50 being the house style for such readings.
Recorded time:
h=8 m=41
